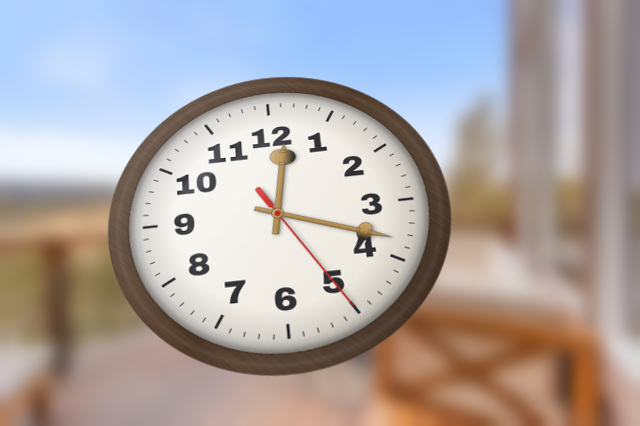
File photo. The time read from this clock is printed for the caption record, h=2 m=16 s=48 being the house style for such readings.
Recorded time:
h=12 m=18 s=25
